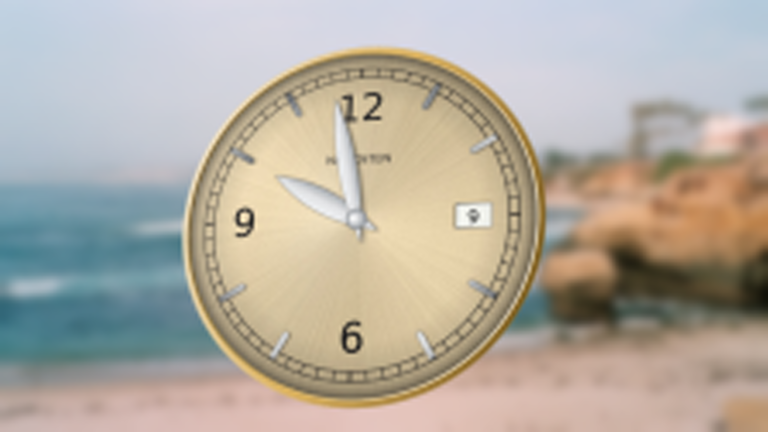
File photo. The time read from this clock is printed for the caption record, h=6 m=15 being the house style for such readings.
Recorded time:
h=9 m=58
